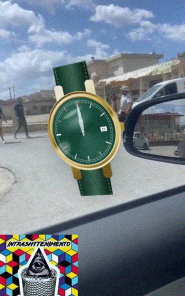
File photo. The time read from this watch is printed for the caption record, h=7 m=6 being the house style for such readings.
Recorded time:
h=12 m=0
